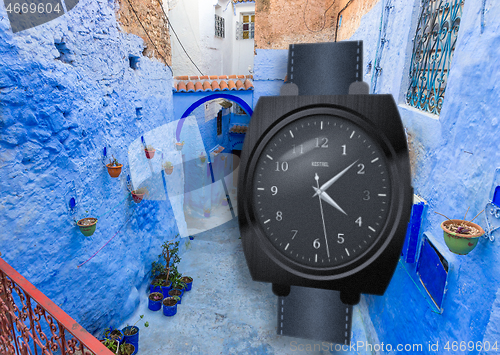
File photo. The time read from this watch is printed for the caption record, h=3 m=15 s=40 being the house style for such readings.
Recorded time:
h=4 m=8 s=28
